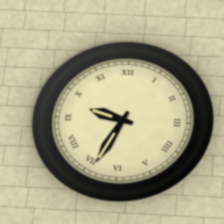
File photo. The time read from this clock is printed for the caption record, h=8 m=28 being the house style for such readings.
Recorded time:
h=9 m=34
